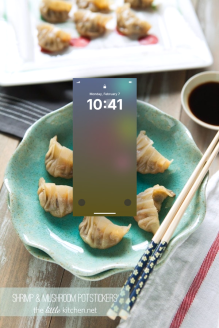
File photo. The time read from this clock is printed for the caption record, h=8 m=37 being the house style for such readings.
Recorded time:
h=10 m=41
